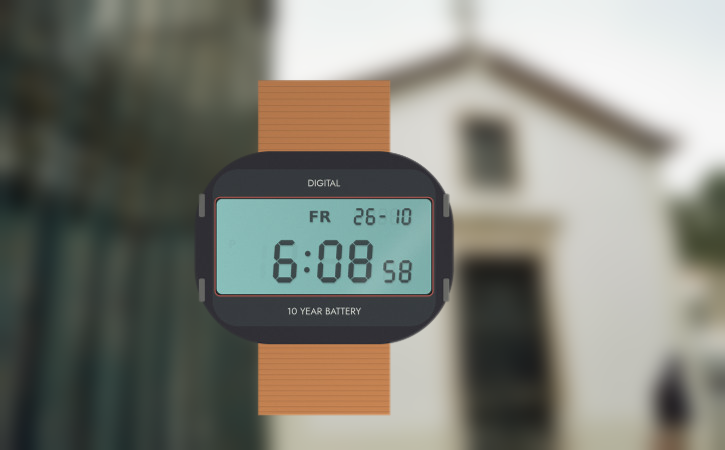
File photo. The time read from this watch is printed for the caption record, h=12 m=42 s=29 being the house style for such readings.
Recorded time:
h=6 m=8 s=58
